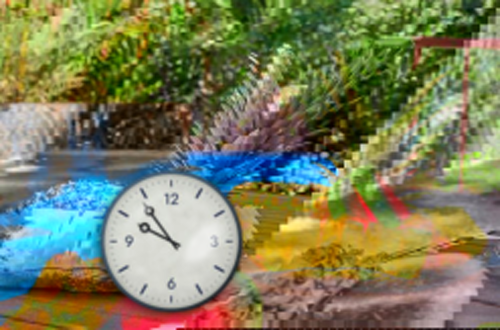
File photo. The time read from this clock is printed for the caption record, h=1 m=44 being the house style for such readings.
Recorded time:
h=9 m=54
